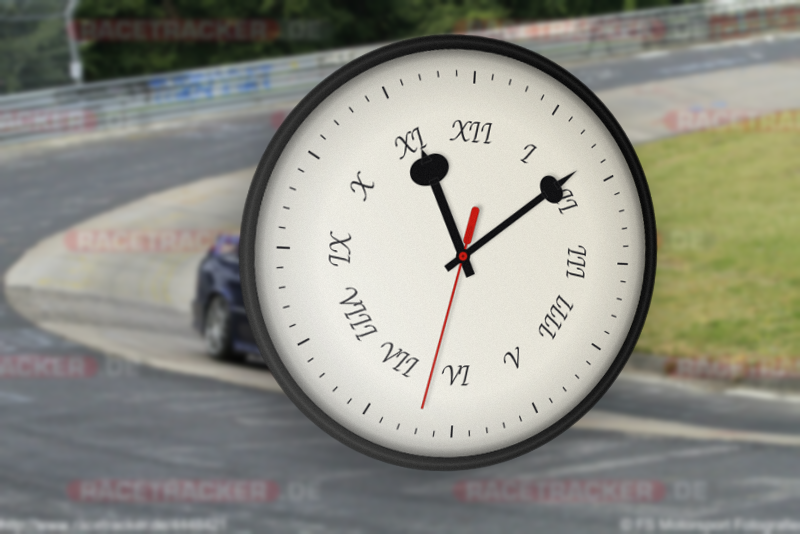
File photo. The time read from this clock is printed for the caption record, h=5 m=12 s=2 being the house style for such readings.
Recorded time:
h=11 m=8 s=32
